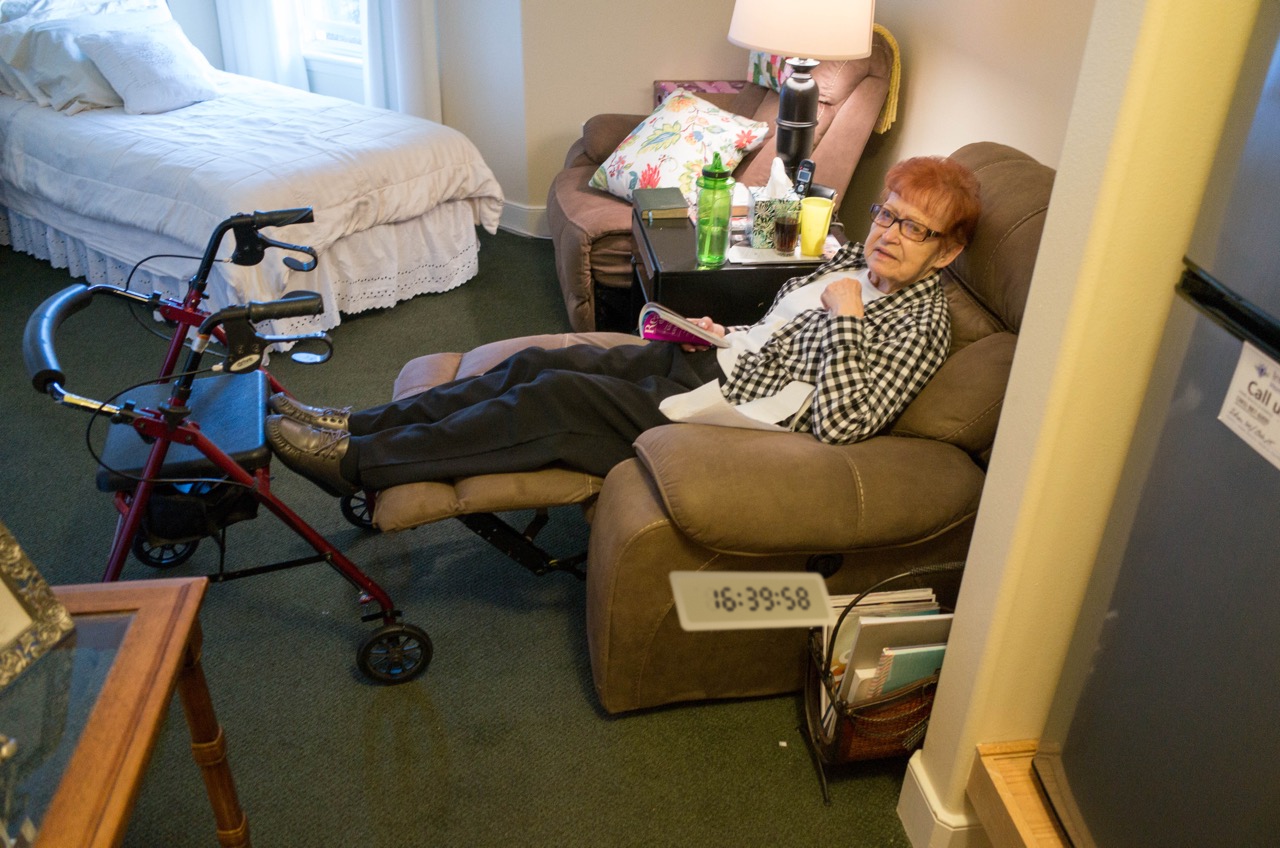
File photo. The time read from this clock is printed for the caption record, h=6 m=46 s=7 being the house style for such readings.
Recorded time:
h=16 m=39 s=58
